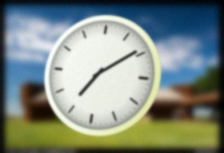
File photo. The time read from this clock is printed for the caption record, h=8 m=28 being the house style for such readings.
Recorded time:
h=7 m=9
